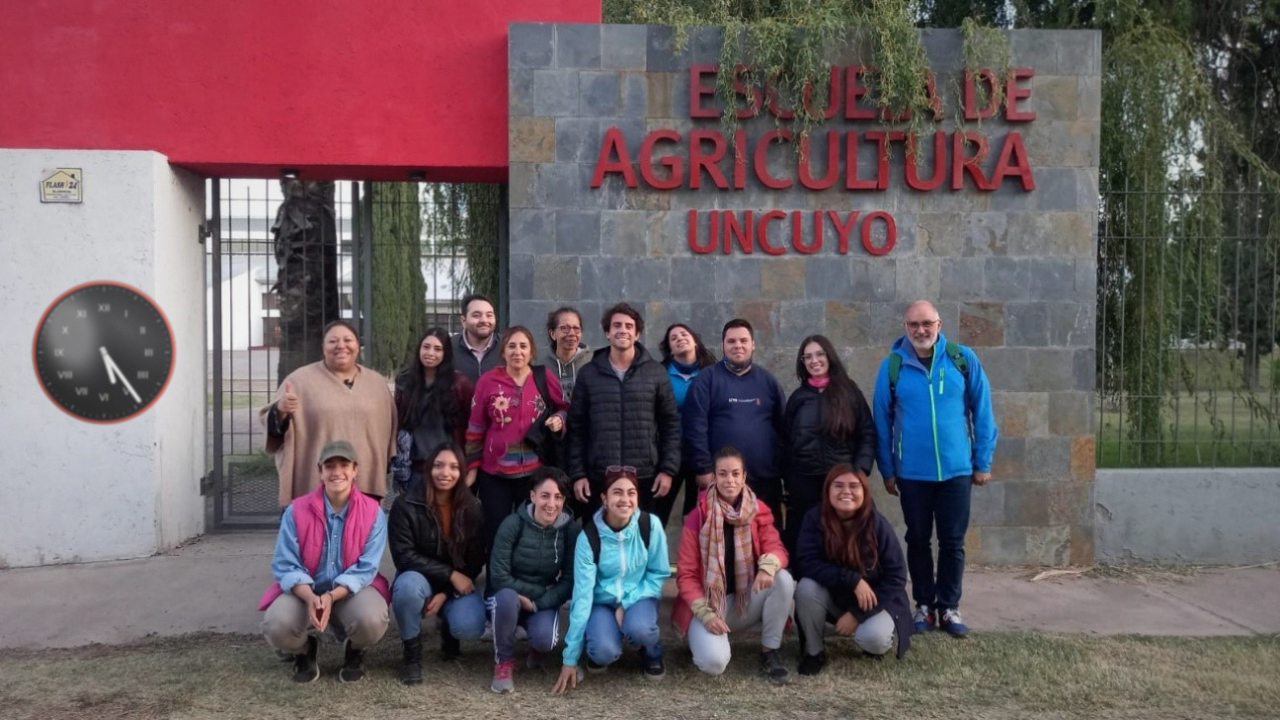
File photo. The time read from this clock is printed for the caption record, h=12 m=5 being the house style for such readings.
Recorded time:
h=5 m=24
